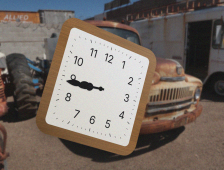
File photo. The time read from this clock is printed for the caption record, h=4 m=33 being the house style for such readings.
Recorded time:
h=8 m=44
